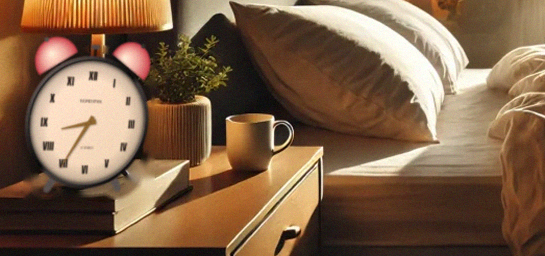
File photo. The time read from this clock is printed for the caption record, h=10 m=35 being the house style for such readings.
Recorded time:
h=8 m=35
